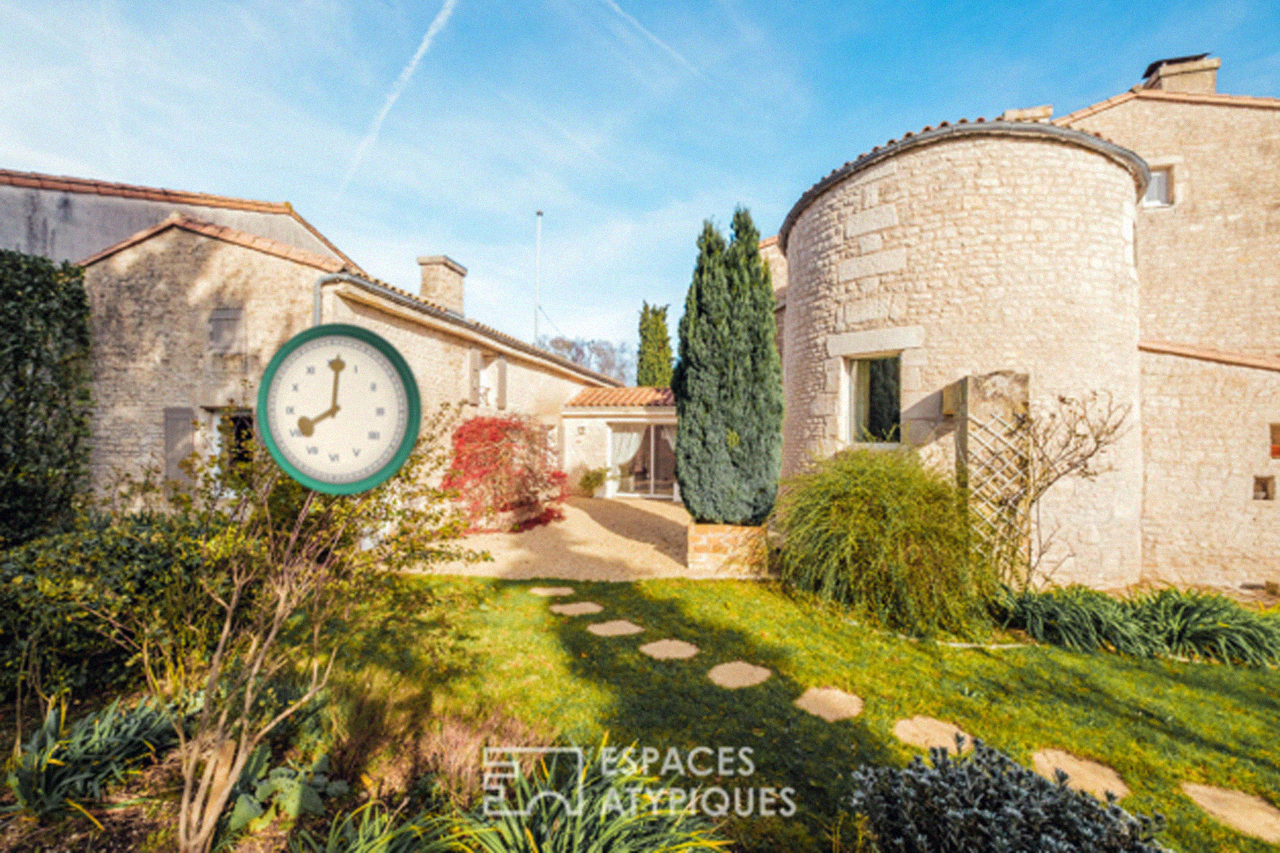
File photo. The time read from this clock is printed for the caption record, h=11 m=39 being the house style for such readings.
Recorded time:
h=8 m=1
